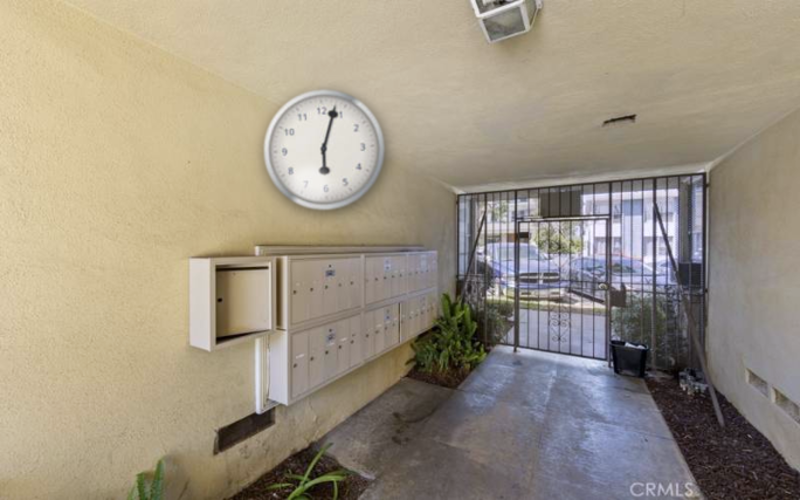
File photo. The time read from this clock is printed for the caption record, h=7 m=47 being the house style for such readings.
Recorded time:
h=6 m=3
